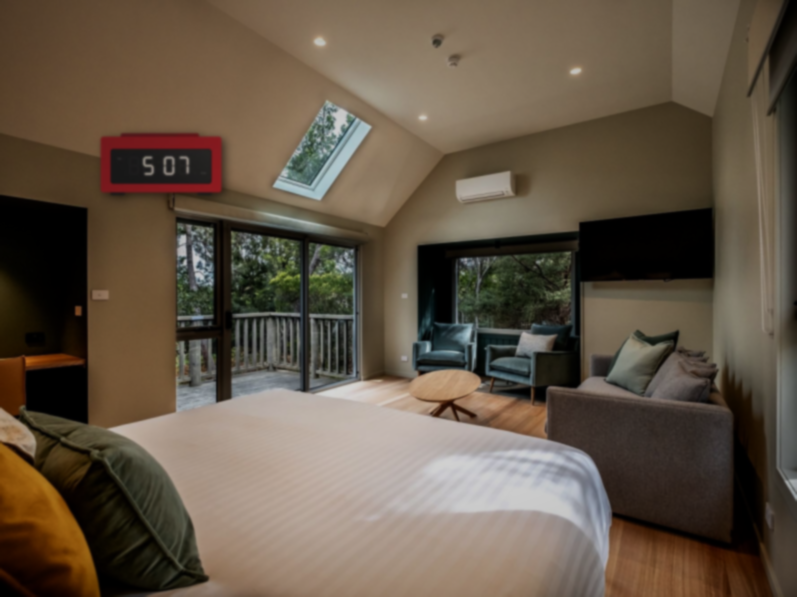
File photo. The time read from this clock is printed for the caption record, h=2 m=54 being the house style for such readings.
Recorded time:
h=5 m=7
